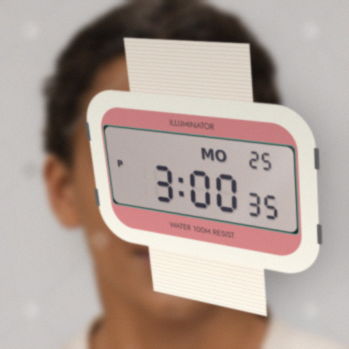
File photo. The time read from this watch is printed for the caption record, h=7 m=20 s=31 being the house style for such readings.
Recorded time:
h=3 m=0 s=35
